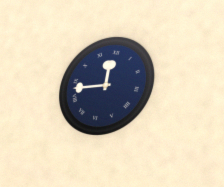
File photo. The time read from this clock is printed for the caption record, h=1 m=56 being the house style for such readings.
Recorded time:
h=11 m=43
